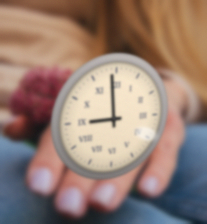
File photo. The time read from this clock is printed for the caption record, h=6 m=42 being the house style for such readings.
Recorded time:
h=8 m=59
